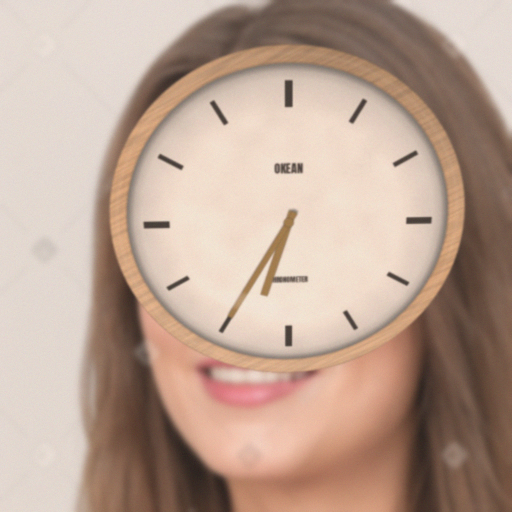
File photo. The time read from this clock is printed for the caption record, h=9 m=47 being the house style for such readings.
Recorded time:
h=6 m=35
